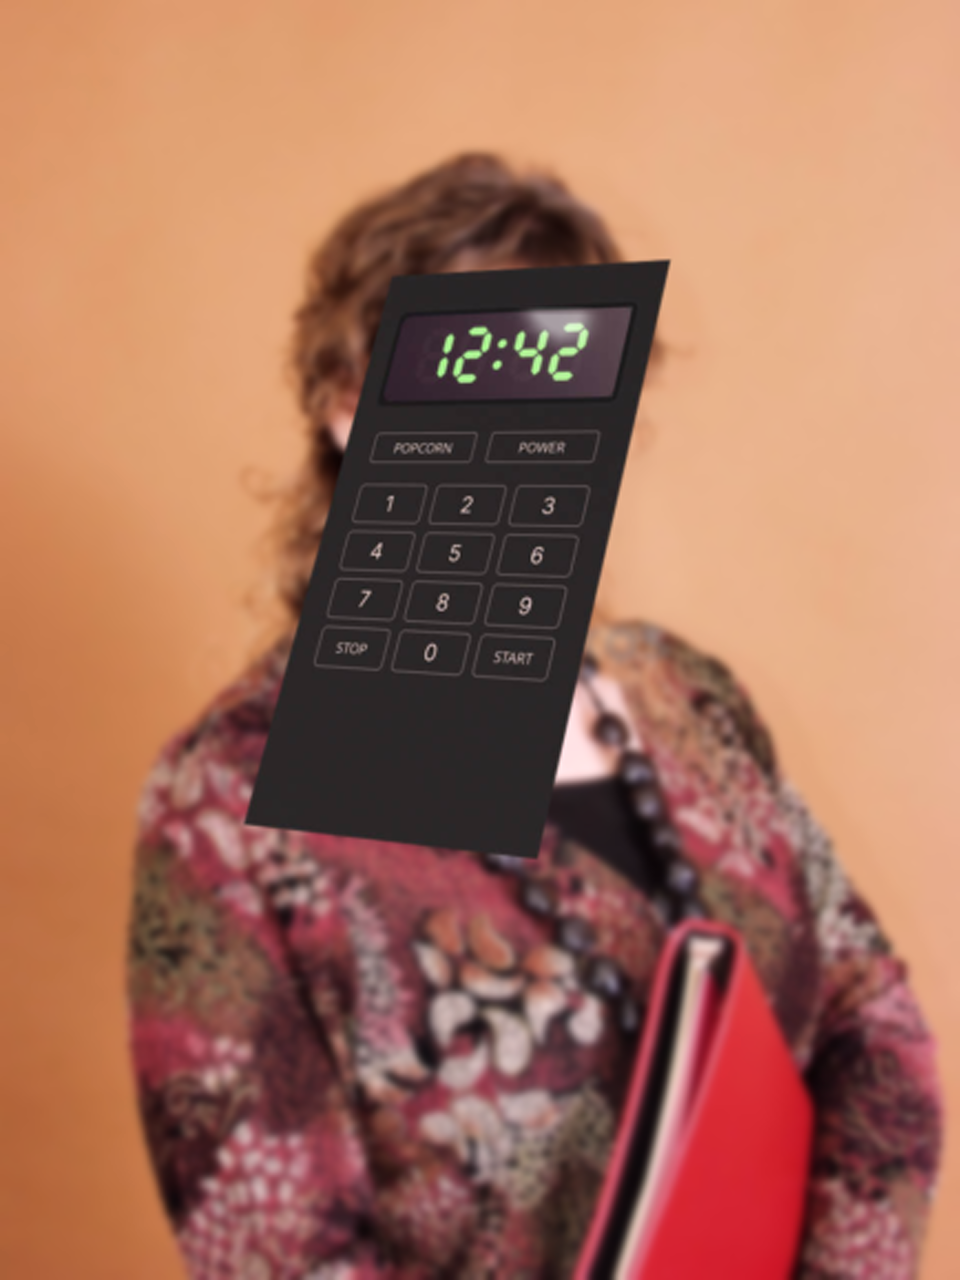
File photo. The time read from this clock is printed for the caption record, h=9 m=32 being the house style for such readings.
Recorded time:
h=12 m=42
